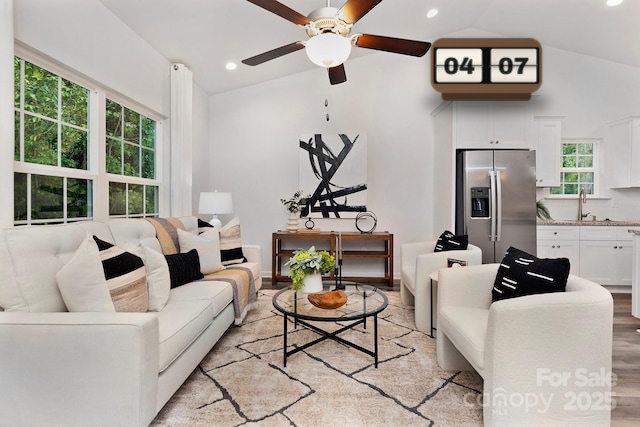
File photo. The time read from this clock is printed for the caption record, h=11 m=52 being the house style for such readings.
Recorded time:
h=4 m=7
